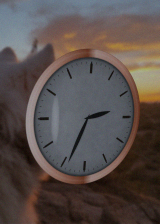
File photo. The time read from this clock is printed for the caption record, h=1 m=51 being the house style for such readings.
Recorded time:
h=2 m=34
